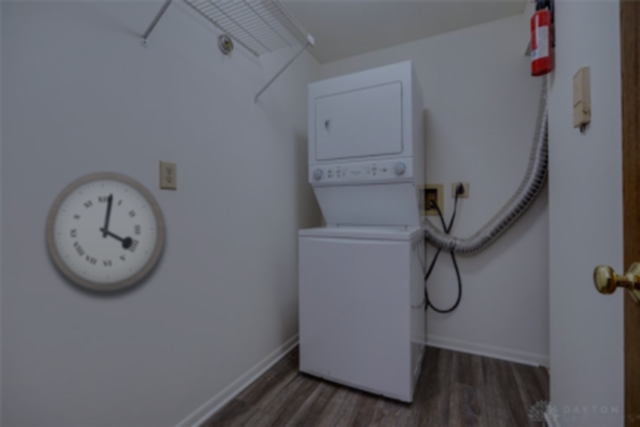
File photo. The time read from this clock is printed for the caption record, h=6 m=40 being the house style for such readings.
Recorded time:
h=4 m=2
